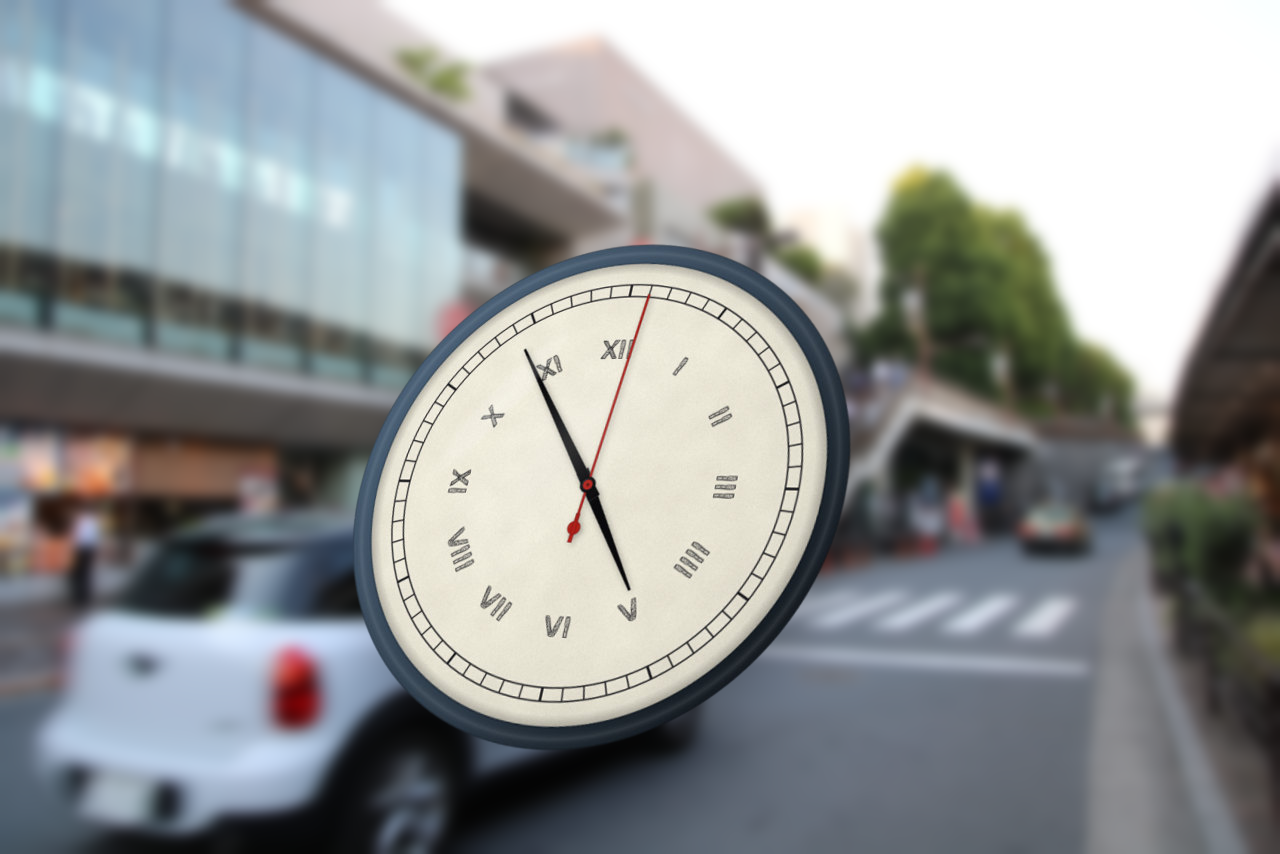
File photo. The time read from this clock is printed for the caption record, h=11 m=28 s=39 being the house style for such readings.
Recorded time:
h=4 m=54 s=1
